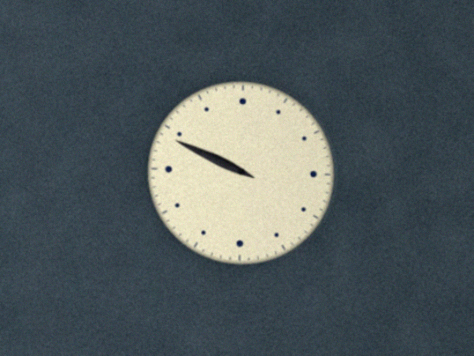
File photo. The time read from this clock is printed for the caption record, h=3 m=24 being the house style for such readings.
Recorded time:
h=9 m=49
